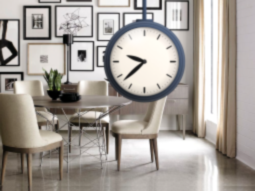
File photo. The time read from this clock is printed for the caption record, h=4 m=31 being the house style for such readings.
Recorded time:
h=9 m=38
